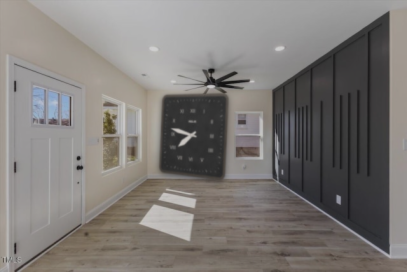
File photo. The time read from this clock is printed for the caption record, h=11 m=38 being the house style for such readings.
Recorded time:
h=7 m=47
